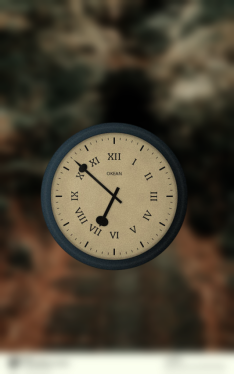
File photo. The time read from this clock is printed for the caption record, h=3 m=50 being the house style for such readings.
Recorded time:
h=6 m=52
